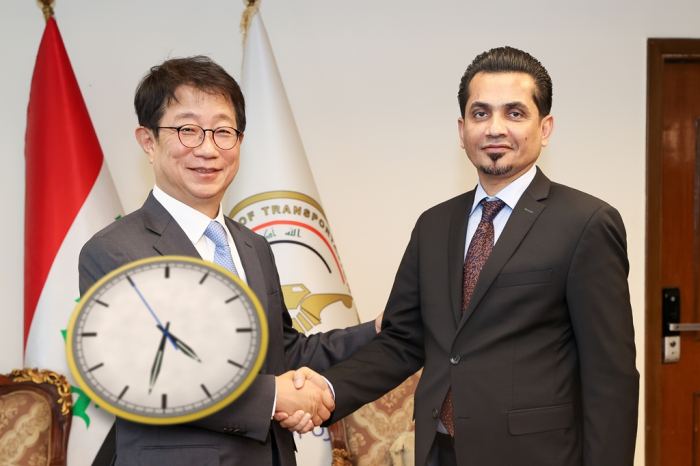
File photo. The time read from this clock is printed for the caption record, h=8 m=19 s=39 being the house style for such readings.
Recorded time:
h=4 m=31 s=55
